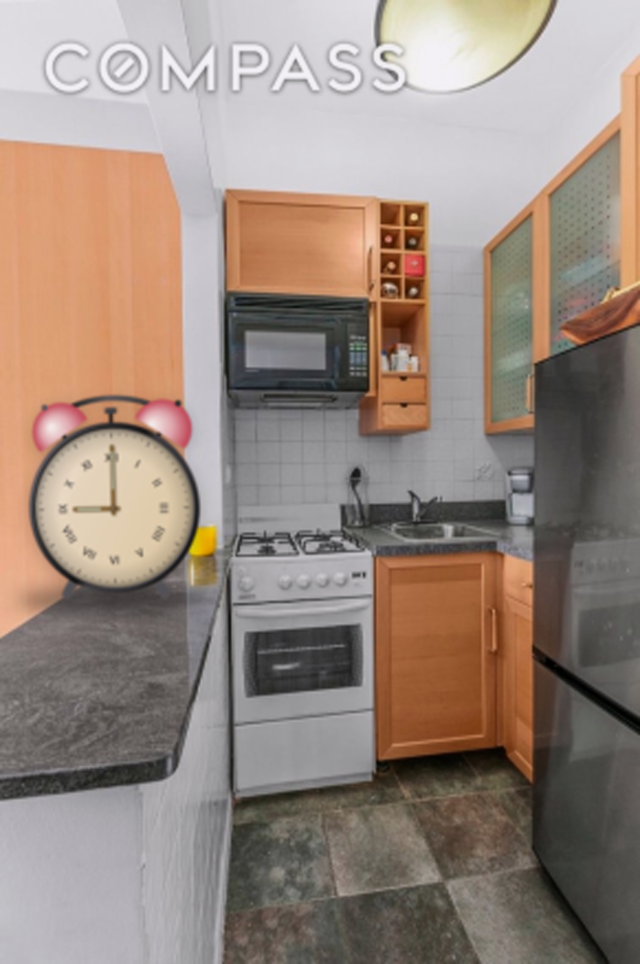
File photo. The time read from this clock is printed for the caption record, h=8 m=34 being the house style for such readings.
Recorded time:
h=9 m=0
